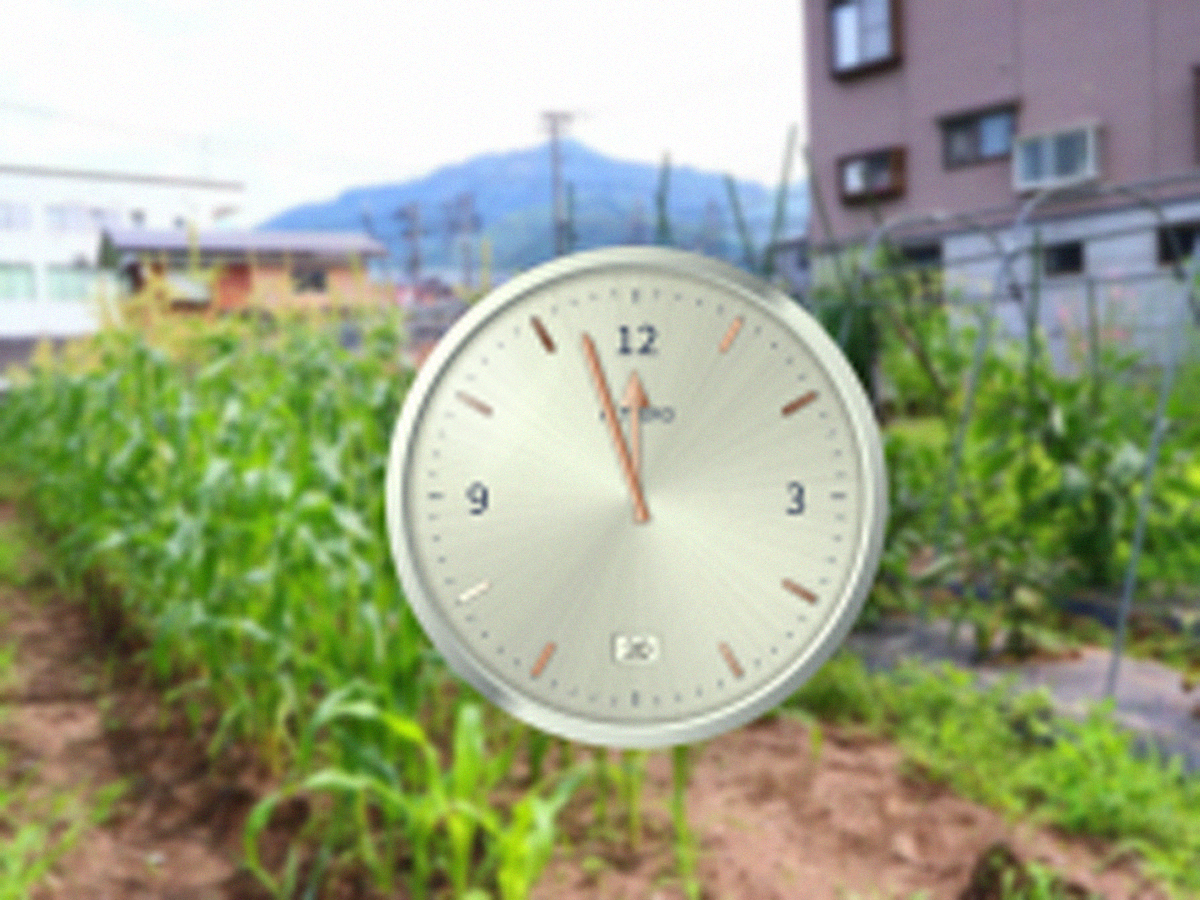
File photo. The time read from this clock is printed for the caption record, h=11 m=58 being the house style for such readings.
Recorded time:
h=11 m=57
